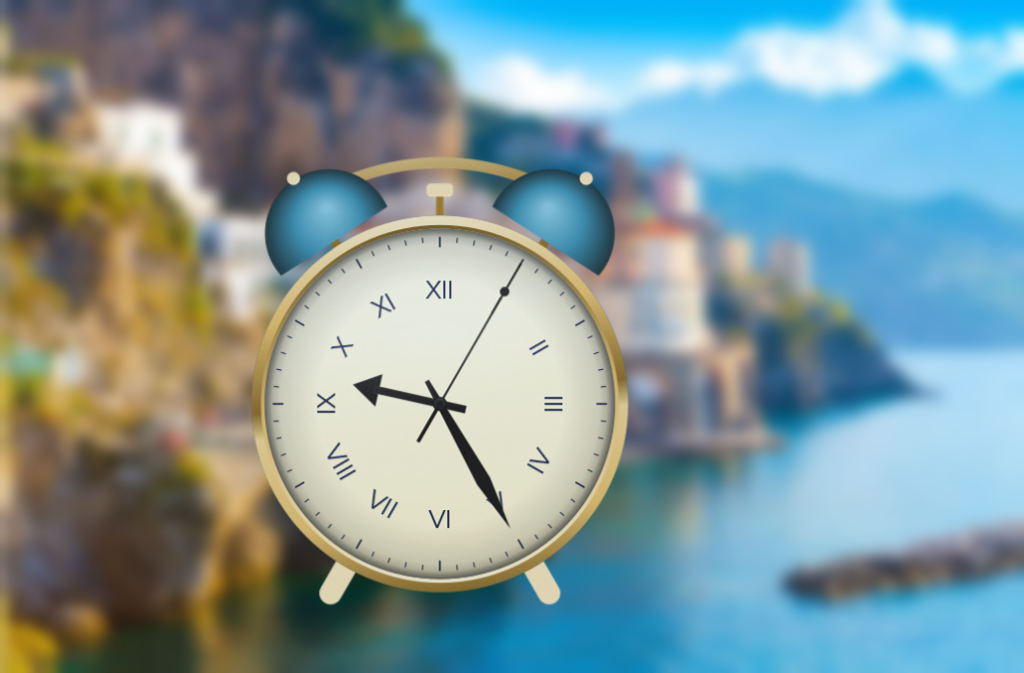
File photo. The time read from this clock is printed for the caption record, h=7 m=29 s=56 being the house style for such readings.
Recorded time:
h=9 m=25 s=5
